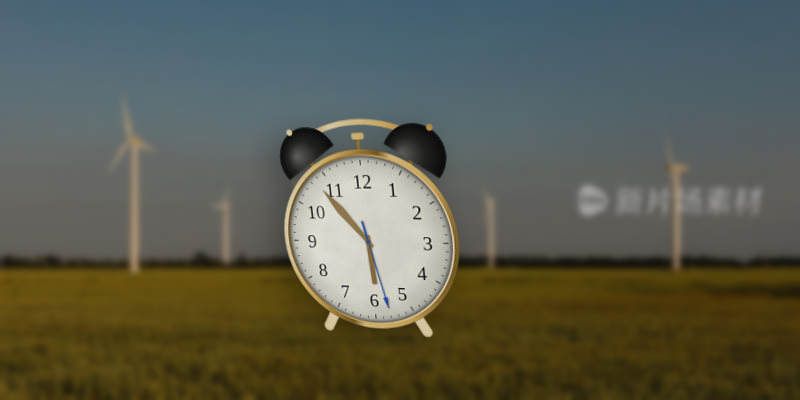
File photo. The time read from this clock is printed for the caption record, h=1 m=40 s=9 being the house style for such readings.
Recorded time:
h=5 m=53 s=28
